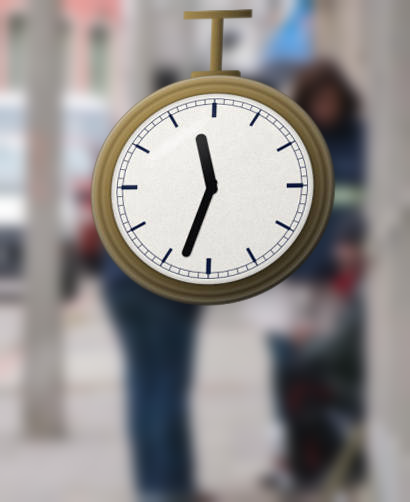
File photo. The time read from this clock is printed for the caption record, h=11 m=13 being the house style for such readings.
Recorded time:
h=11 m=33
